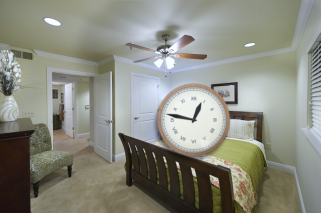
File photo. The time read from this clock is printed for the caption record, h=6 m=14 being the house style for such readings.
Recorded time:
h=12 m=47
